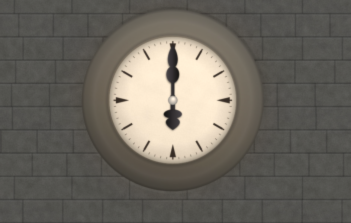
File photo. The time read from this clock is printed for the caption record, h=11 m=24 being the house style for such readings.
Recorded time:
h=6 m=0
